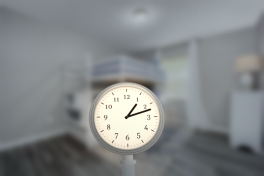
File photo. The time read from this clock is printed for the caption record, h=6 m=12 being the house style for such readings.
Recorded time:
h=1 m=12
